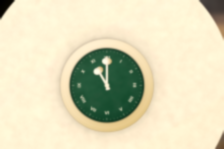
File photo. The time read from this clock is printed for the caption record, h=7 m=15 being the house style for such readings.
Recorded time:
h=11 m=0
